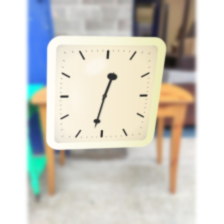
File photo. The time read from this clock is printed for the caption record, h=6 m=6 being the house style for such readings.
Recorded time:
h=12 m=32
